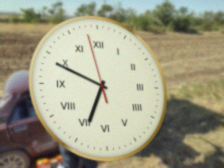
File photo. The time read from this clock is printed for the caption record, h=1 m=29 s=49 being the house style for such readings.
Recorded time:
h=6 m=48 s=58
